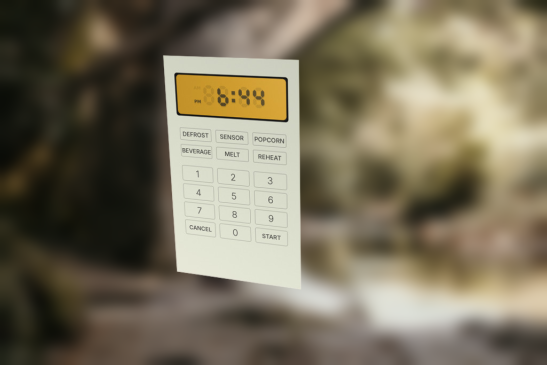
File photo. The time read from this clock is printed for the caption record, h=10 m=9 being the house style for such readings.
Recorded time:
h=6 m=44
